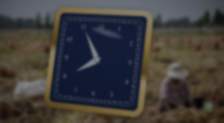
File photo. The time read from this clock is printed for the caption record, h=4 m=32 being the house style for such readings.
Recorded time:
h=7 m=55
